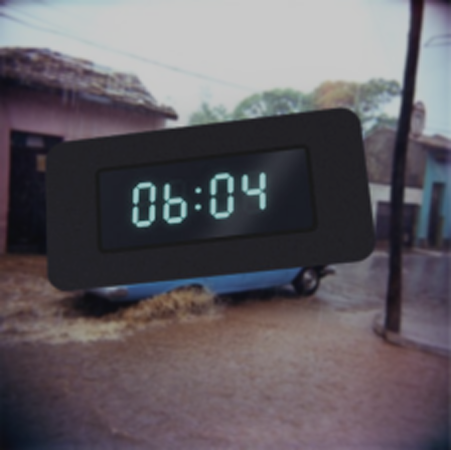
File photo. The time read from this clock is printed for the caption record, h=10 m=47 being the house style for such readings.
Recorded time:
h=6 m=4
